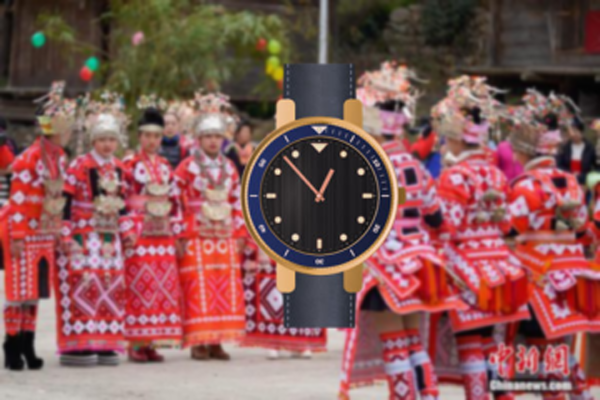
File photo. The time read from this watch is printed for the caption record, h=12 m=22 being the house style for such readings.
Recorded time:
h=12 m=53
